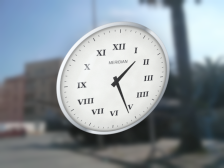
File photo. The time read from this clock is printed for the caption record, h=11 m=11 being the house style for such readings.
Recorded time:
h=1 m=26
